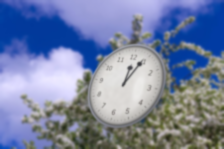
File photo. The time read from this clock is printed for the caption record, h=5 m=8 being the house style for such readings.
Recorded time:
h=12 m=4
